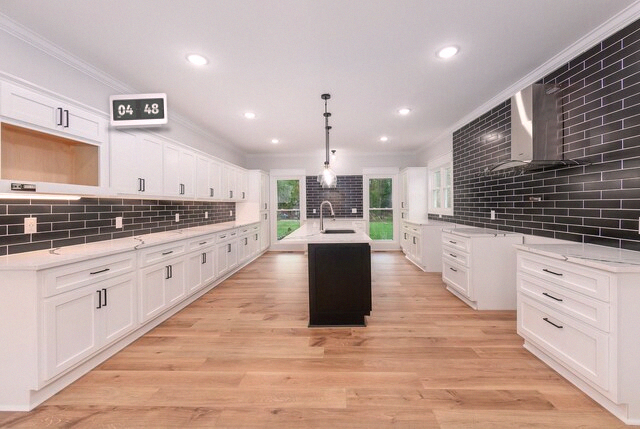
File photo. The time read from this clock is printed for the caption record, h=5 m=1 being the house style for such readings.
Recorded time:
h=4 m=48
